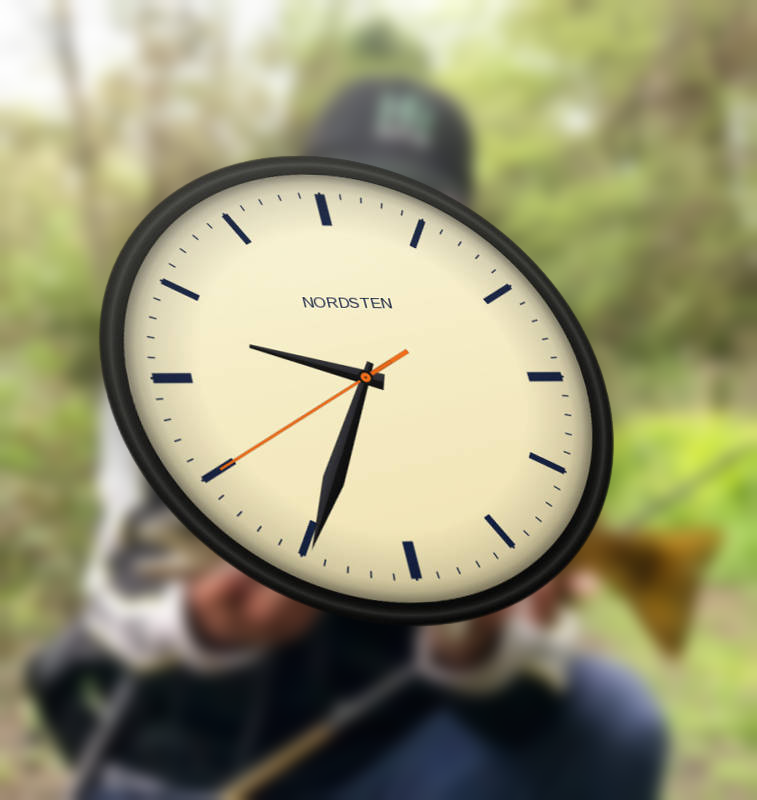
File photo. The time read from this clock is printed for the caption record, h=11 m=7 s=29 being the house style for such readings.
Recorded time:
h=9 m=34 s=40
